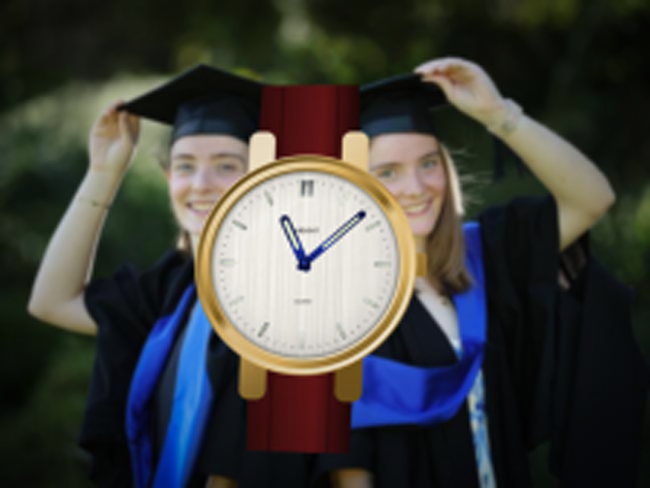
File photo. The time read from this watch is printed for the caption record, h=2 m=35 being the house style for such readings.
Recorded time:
h=11 m=8
